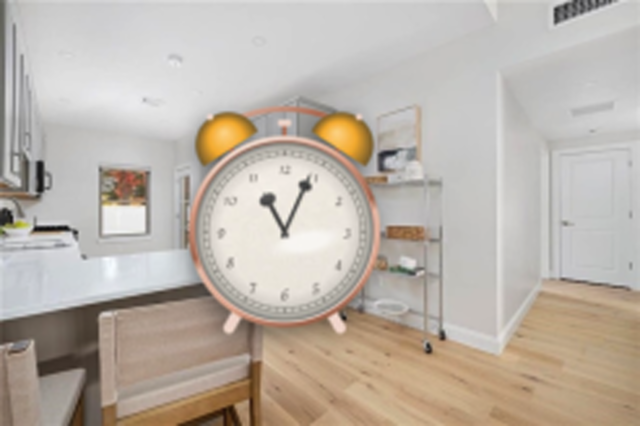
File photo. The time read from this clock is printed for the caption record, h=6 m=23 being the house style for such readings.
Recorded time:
h=11 m=4
